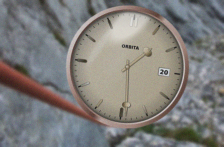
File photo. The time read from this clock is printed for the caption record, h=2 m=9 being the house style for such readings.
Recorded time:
h=1 m=29
